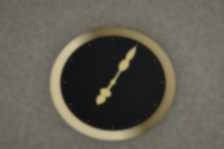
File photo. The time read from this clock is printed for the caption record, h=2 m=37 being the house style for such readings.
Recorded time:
h=7 m=5
